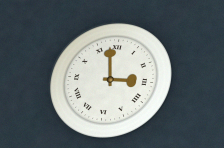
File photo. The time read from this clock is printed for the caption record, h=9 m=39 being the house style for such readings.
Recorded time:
h=2 m=58
